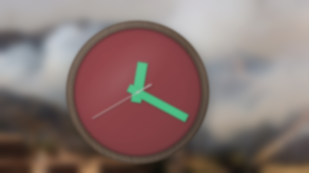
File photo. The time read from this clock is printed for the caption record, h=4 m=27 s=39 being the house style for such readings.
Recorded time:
h=12 m=19 s=40
